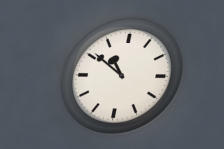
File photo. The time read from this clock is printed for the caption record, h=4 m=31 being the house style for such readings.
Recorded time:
h=10 m=51
